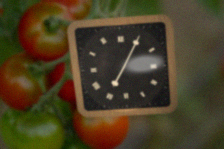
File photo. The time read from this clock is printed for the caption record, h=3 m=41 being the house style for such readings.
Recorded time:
h=7 m=5
